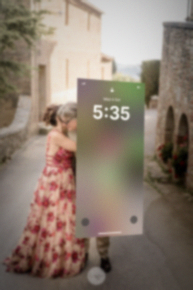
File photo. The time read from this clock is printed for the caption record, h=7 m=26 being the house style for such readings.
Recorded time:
h=5 m=35
